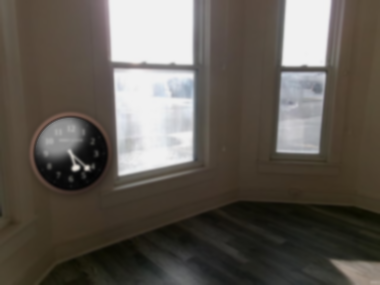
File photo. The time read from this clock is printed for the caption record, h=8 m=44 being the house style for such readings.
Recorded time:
h=5 m=22
